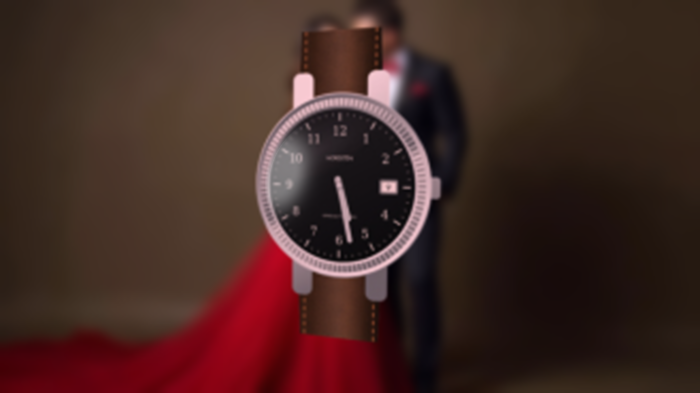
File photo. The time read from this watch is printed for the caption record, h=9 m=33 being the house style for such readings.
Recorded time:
h=5 m=28
